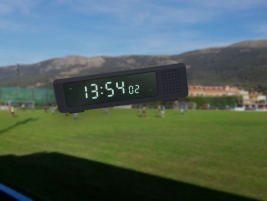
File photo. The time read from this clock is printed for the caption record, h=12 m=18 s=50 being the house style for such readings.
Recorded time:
h=13 m=54 s=2
